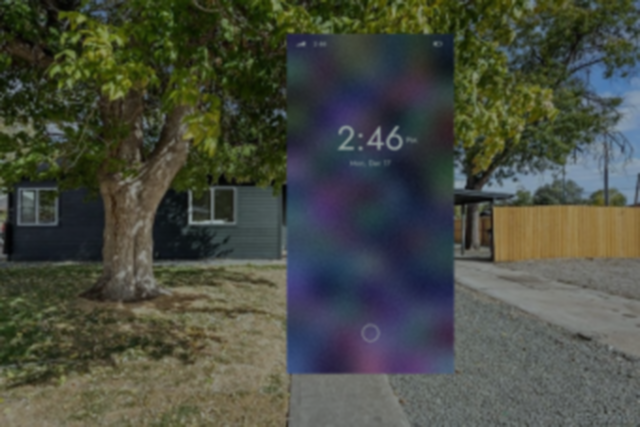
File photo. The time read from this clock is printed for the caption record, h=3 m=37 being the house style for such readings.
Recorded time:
h=2 m=46
